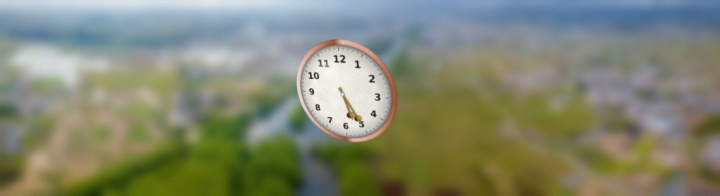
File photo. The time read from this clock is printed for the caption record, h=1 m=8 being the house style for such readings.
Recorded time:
h=5 m=25
